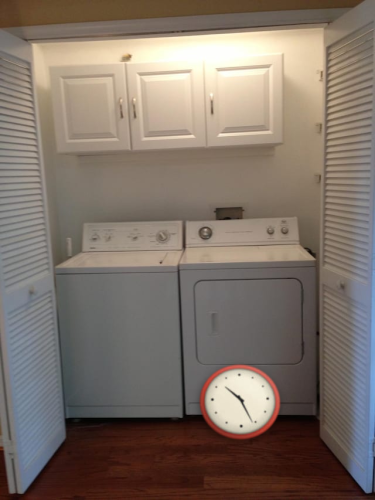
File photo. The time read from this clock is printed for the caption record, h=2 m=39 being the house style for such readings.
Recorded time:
h=10 m=26
